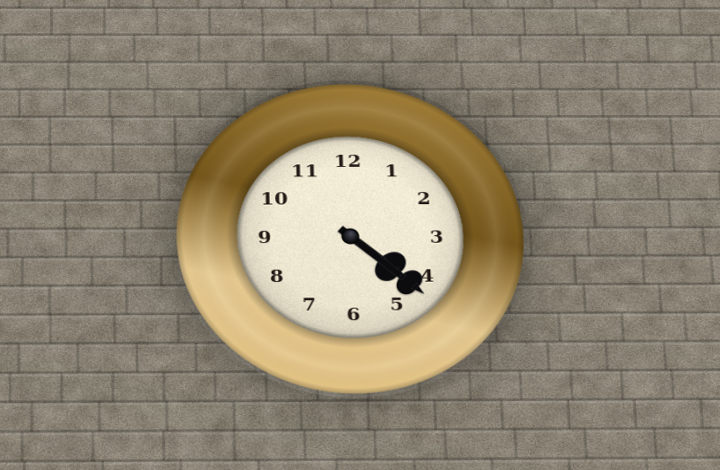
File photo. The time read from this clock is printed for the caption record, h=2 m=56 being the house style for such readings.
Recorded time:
h=4 m=22
